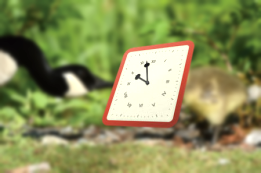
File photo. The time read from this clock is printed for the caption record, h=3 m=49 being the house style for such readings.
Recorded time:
h=9 m=57
